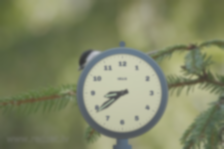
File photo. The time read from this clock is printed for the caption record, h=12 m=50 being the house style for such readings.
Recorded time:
h=8 m=39
